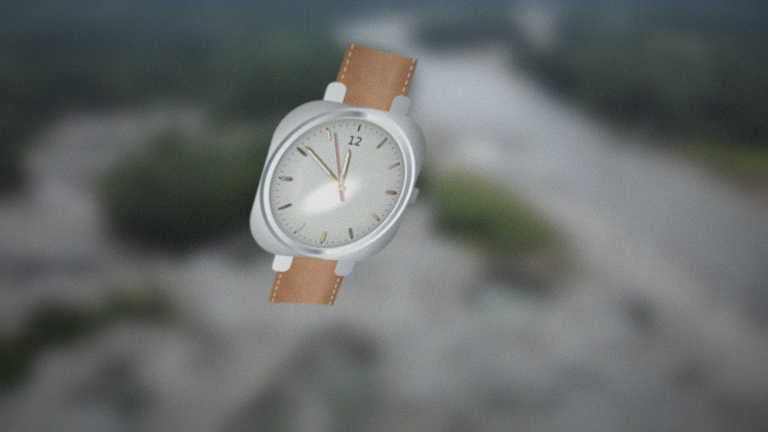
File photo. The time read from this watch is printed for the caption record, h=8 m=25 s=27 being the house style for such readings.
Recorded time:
h=11 m=50 s=56
